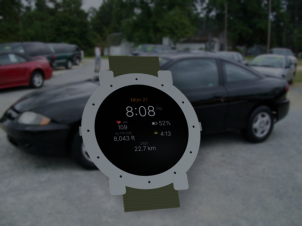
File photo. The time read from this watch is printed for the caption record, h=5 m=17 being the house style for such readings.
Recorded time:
h=8 m=8
